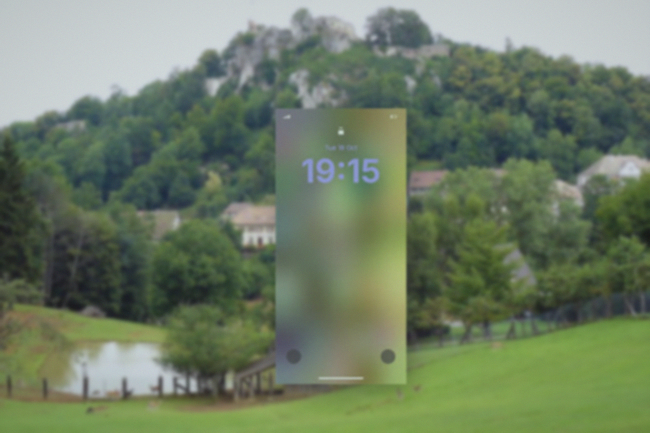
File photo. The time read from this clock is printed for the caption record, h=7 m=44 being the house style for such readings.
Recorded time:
h=19 m=15
